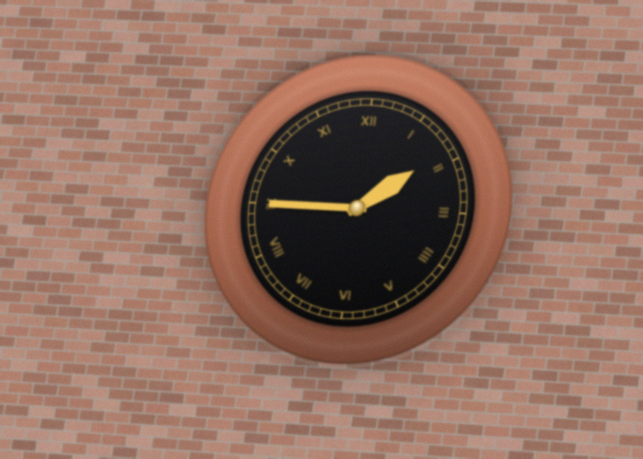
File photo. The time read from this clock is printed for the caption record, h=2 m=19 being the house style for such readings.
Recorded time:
h=1 m=45
